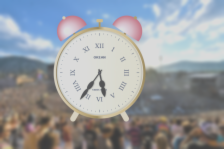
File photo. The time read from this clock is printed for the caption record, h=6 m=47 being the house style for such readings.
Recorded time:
h=5 m=36
